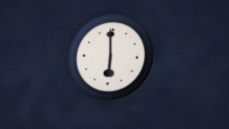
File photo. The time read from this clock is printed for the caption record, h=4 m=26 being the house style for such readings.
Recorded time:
h=5 m=59
